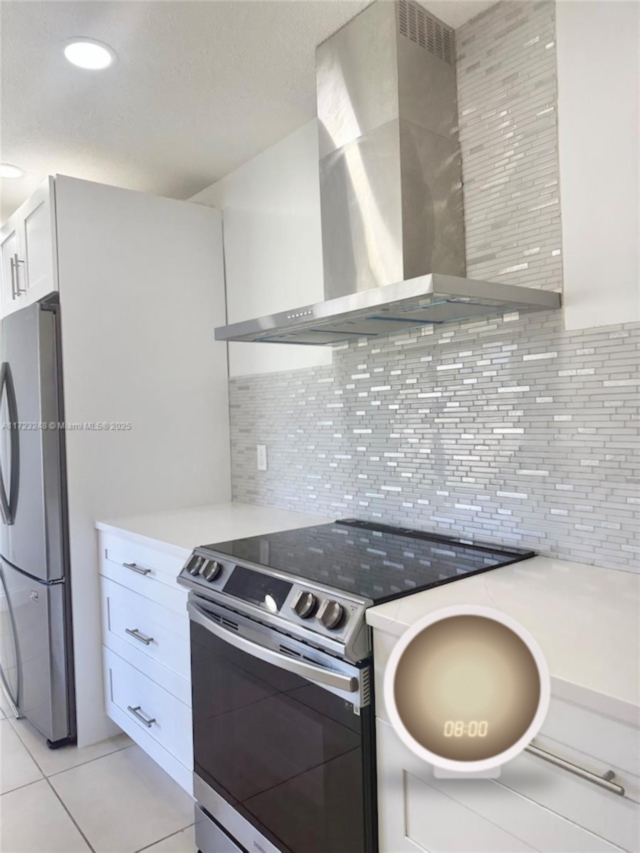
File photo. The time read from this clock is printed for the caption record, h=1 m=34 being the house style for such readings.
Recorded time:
h=8 m=0
